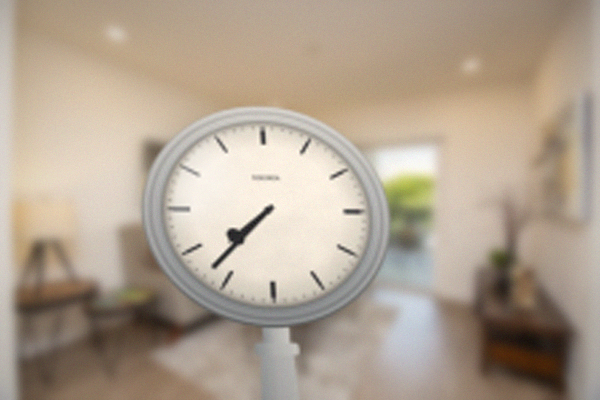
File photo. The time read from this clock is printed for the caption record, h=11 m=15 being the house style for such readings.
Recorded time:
h=7 m=37
